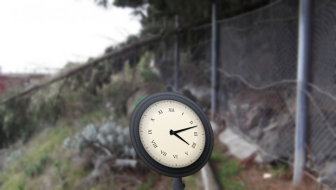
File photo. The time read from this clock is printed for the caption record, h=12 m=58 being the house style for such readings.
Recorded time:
h=4 m=12
